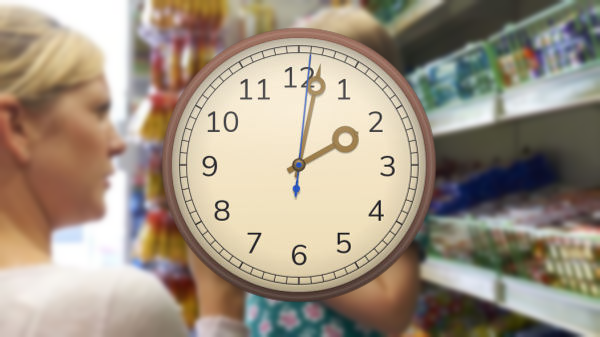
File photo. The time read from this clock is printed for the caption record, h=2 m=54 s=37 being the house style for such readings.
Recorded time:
h=2 m=2 s=1
